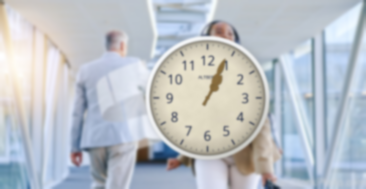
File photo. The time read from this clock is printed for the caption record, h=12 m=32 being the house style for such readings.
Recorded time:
h=1 m=4
